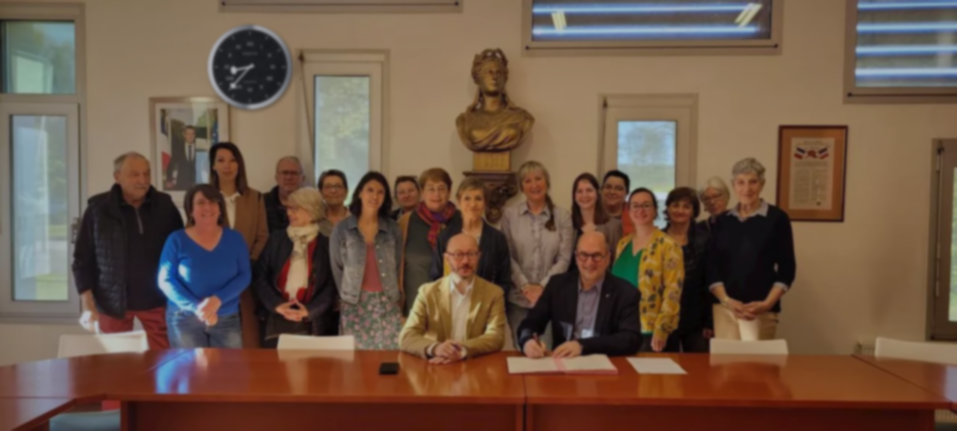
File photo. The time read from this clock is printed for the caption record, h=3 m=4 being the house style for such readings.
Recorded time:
h=8 m=37
